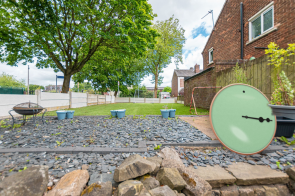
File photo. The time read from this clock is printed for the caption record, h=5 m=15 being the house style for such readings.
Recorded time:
h=3 m=16
